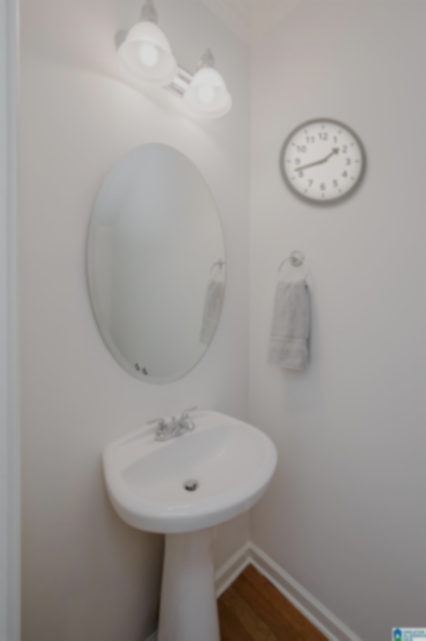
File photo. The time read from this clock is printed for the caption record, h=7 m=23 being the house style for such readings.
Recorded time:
h=1 m=42
